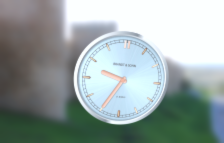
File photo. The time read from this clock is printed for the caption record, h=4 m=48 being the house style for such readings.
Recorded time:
h=9 m=35
